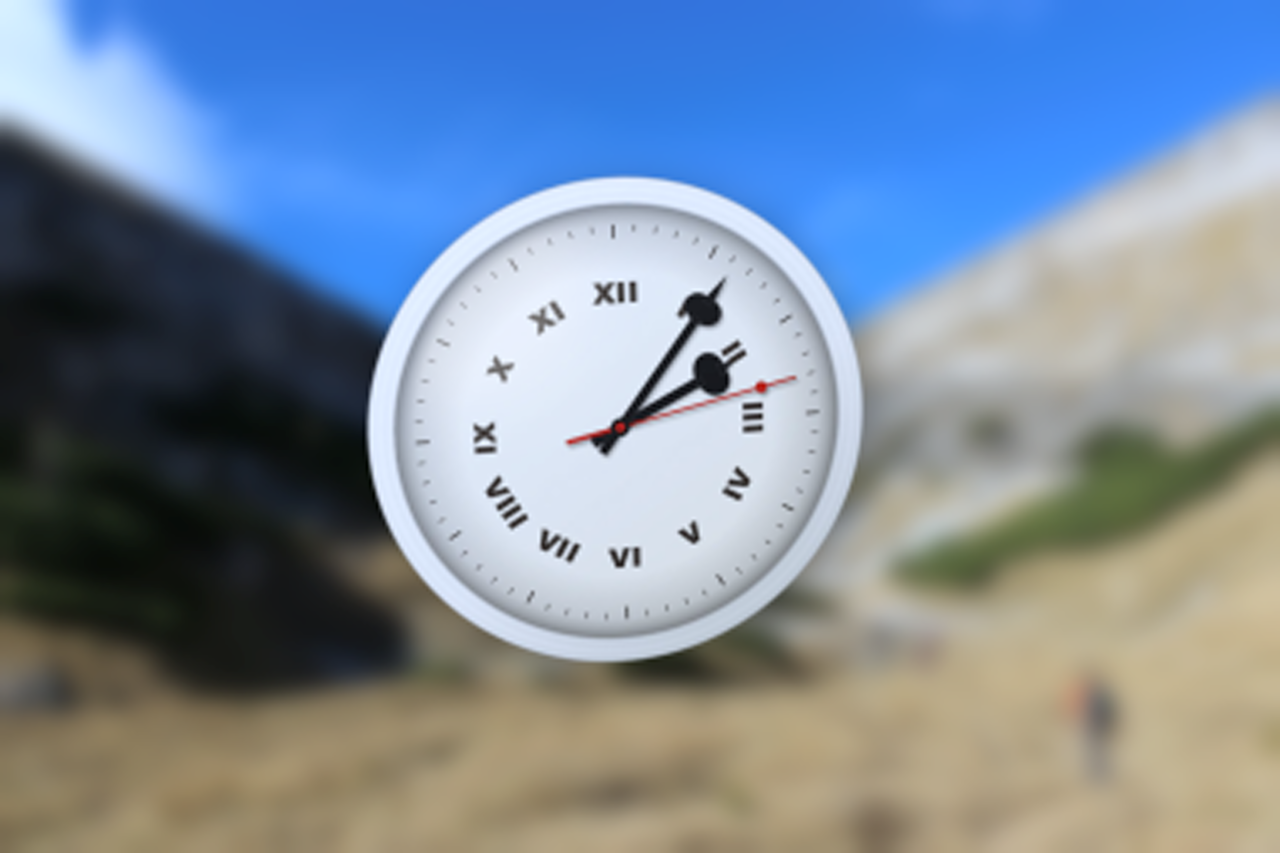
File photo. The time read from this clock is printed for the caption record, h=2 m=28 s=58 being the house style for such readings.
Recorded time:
h=2 m=6 s=13
